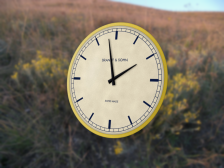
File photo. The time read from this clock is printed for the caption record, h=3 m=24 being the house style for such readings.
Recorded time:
h=1 m=58
